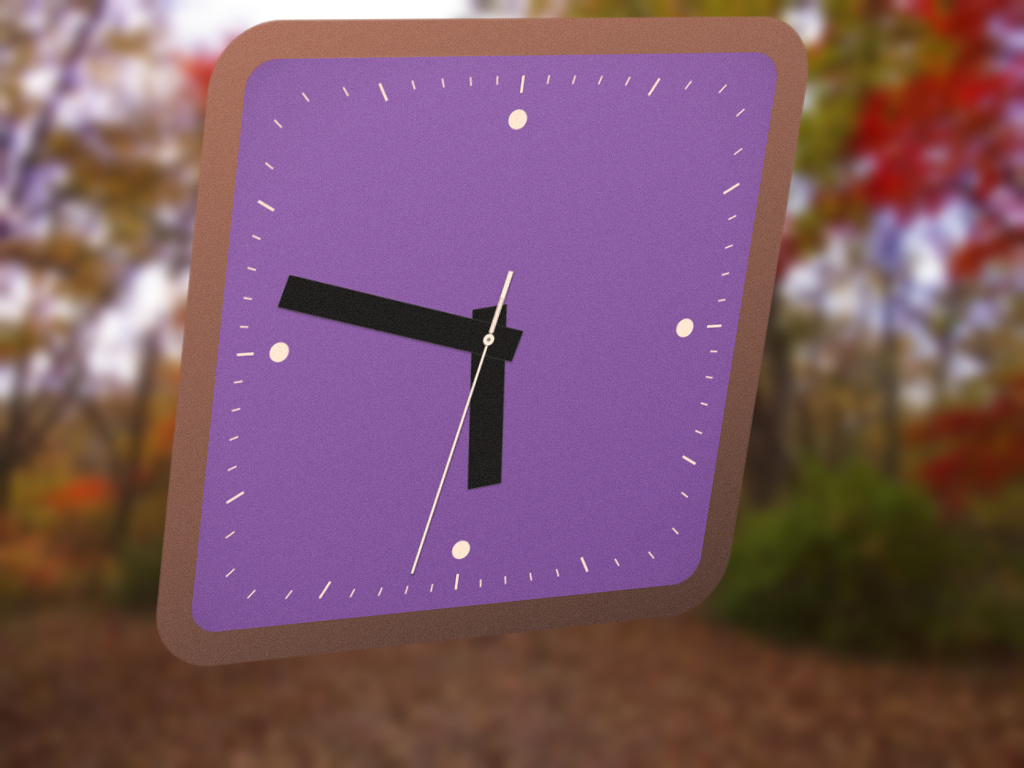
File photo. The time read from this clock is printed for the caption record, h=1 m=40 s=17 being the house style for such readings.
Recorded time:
h=5 m=47 s=32
